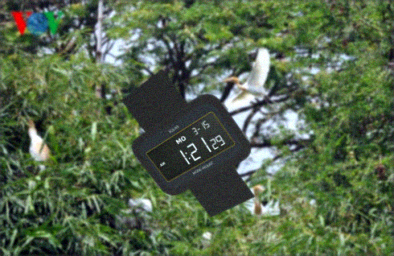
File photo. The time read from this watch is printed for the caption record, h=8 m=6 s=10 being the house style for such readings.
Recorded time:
h=1 m=21 s=29
